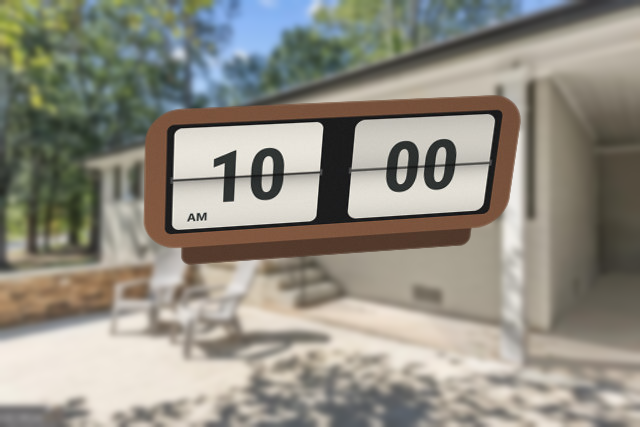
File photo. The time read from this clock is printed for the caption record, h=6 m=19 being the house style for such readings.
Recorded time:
h=10 m=0
